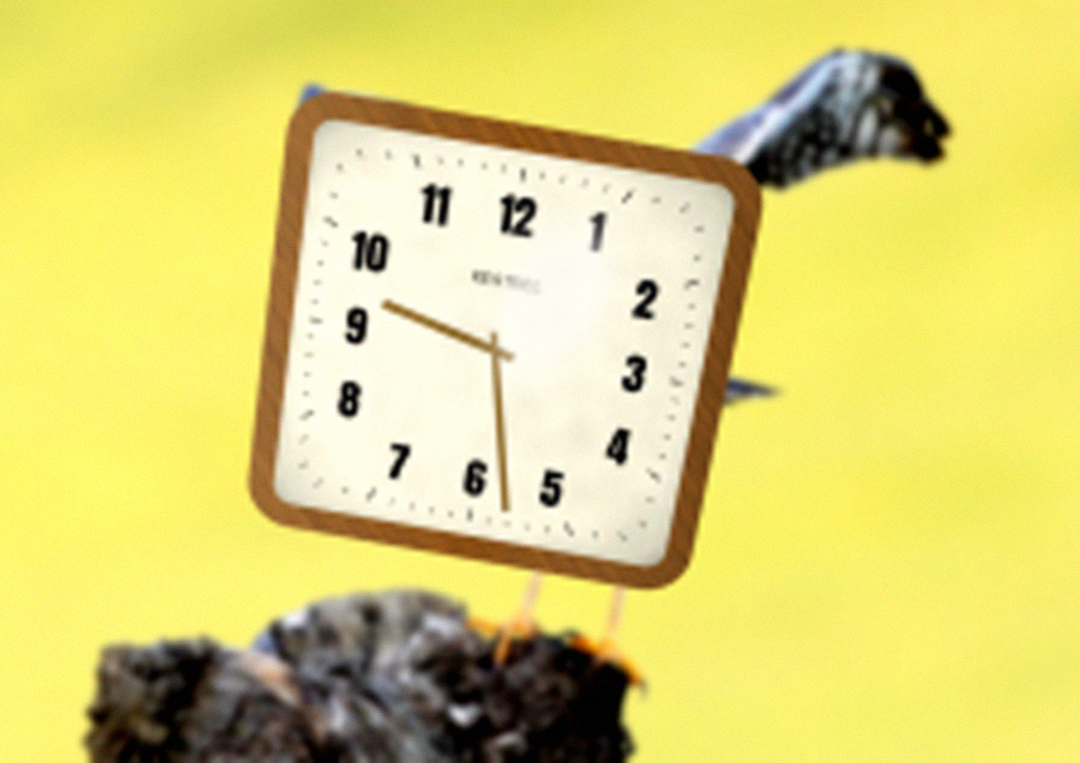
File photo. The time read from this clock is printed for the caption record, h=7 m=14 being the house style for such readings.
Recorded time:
h=9 m=28
